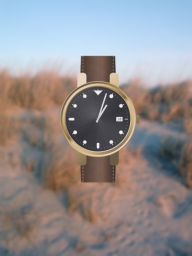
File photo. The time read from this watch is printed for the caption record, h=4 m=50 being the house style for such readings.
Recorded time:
h=1 m=3
